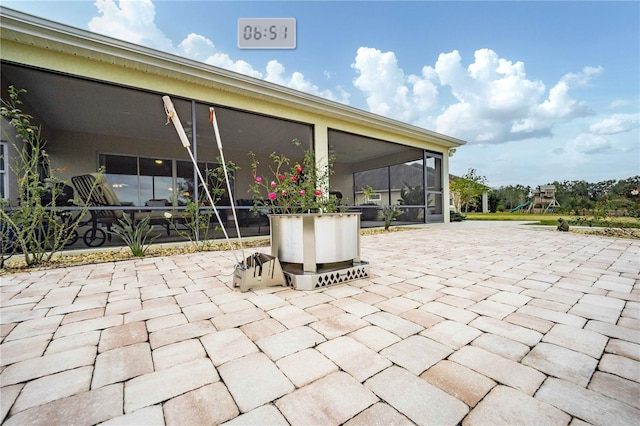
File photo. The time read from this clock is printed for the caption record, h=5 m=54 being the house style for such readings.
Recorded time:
h=6 m=51
